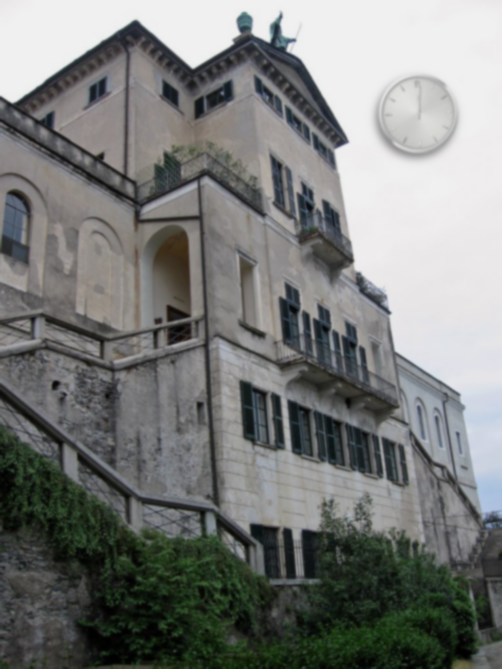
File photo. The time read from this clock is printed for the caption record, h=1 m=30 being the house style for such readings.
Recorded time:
h=12 m=1
